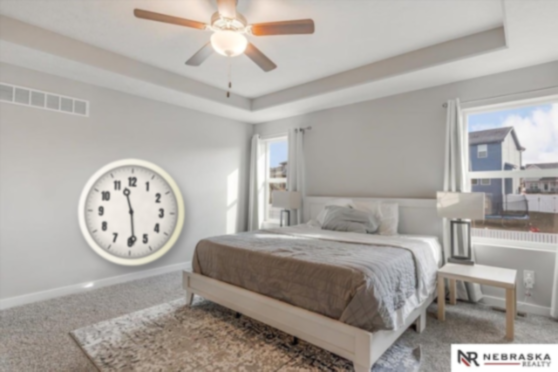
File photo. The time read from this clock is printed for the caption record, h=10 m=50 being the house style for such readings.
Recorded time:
h=11 m=29
